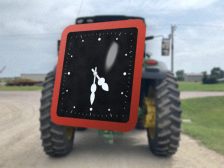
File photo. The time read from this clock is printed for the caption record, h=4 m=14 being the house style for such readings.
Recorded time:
h=4 m=30
